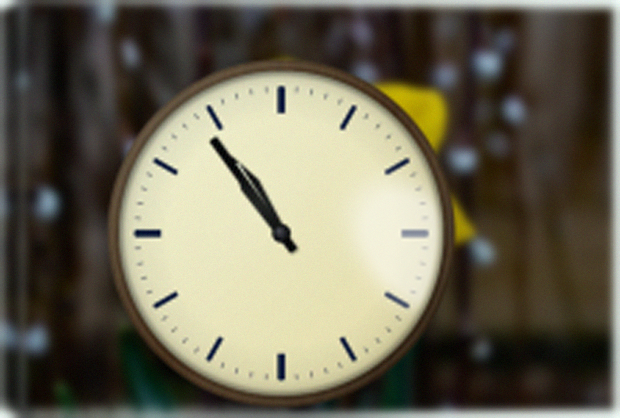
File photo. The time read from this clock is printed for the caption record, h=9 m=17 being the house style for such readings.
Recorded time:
h=10 m=54
